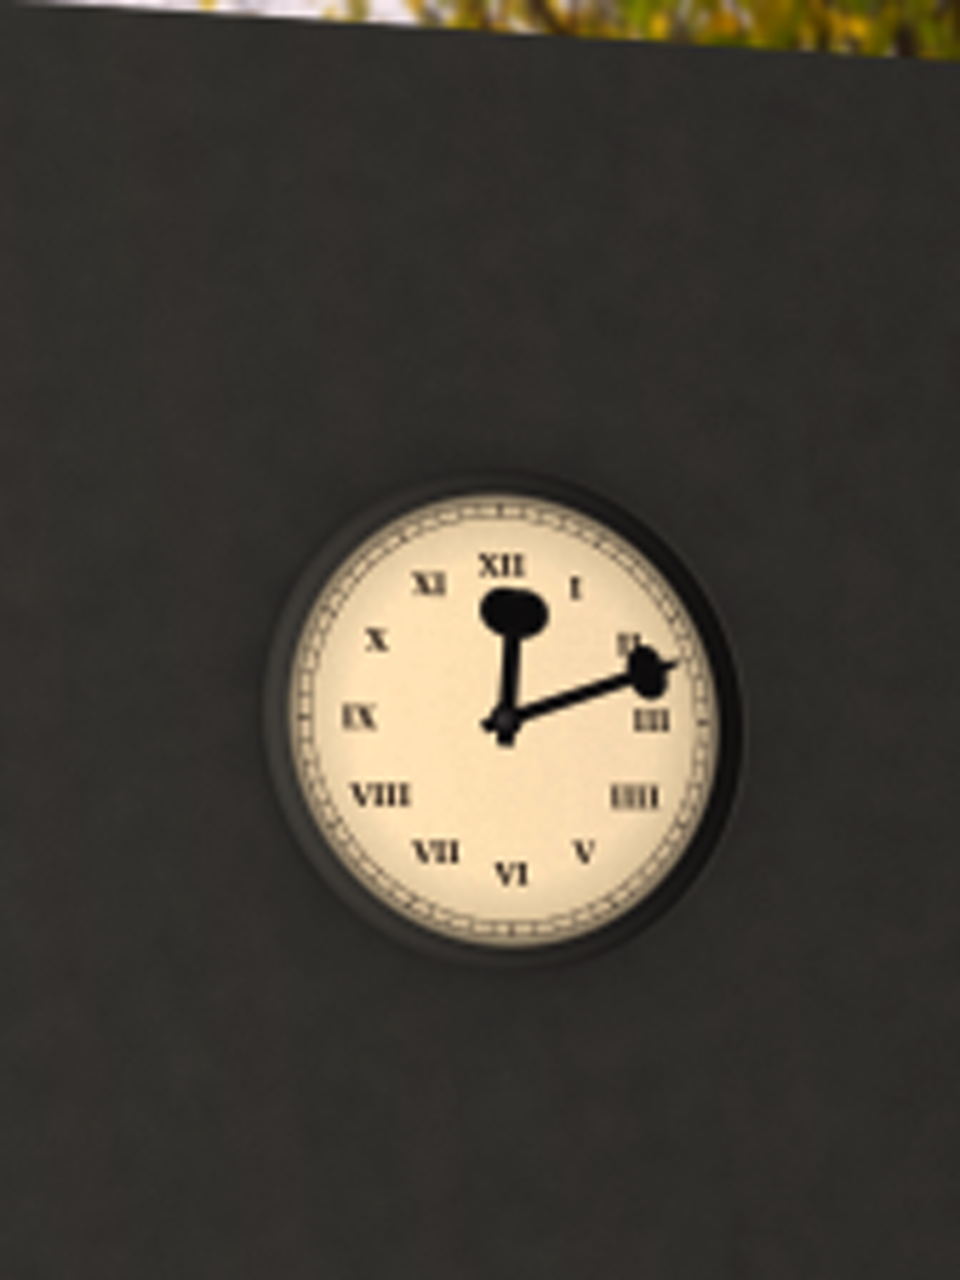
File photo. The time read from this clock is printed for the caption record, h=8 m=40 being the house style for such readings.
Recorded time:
h=12 m=12
